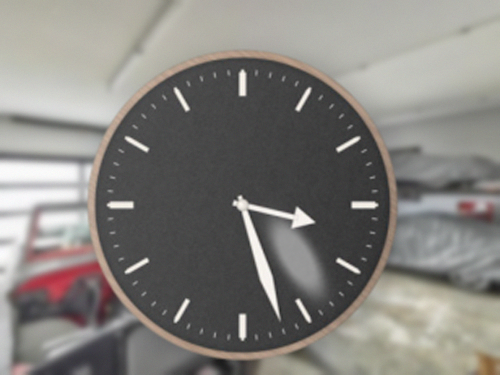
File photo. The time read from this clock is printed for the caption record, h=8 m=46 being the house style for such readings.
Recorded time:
h=3 m=27
